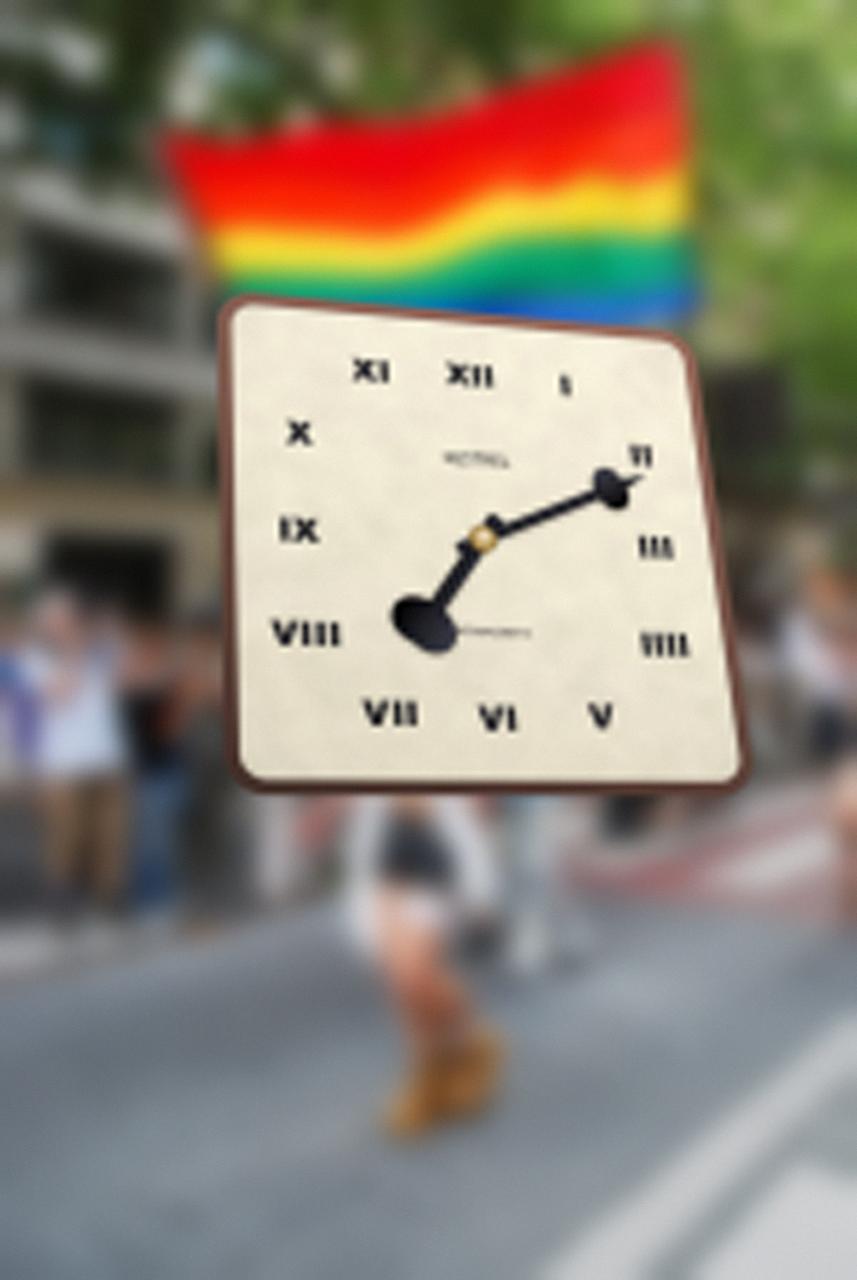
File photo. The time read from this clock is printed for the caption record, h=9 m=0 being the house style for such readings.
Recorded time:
h=7 m=11
